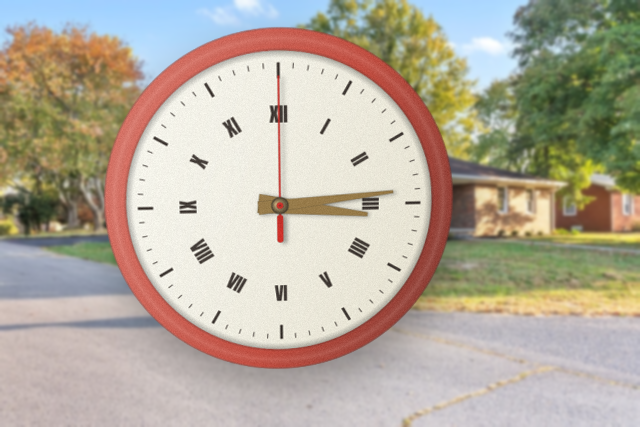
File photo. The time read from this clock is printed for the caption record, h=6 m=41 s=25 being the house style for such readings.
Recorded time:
h=3 m=14 s=0
